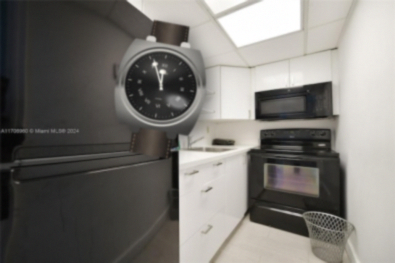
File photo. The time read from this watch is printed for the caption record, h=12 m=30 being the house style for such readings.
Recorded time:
h=11 m=56
